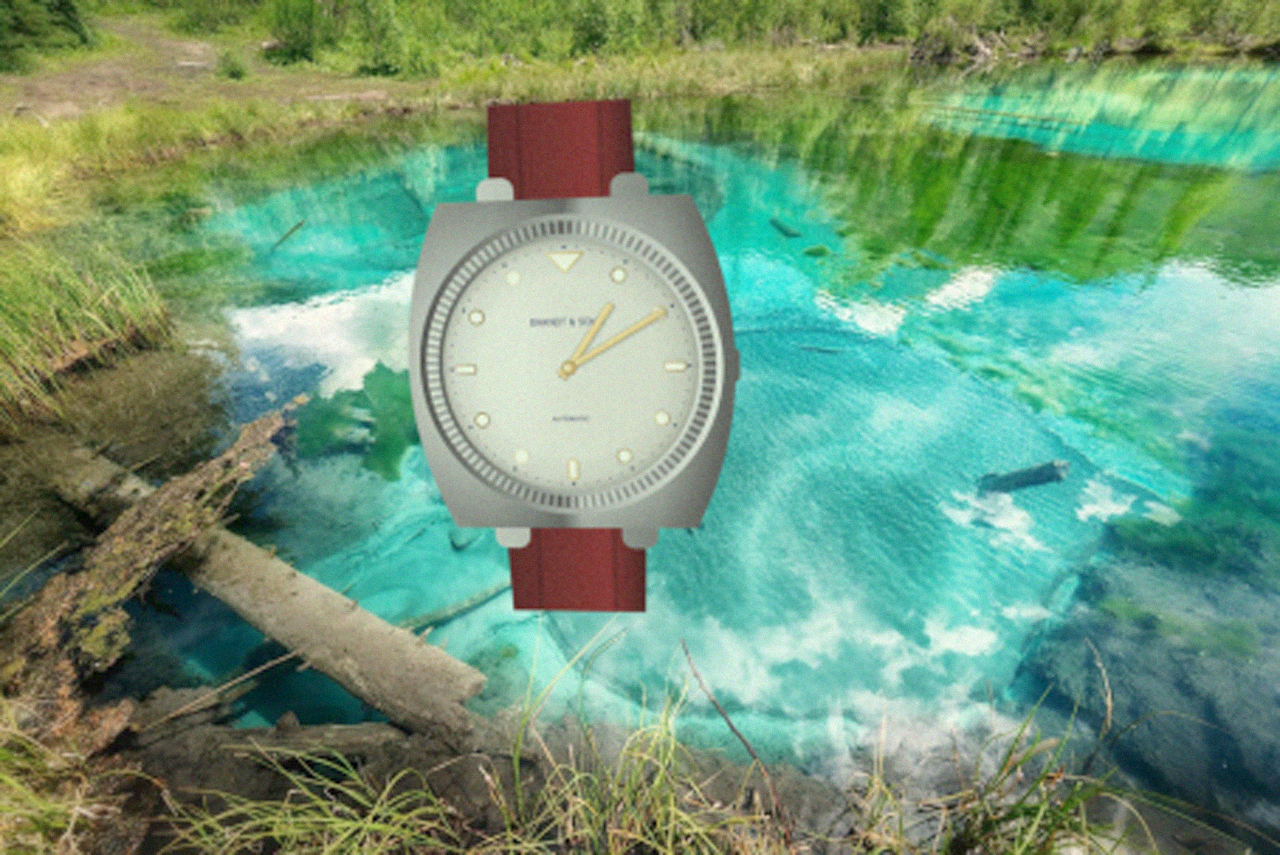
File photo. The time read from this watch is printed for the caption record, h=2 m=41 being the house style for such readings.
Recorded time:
h=1 m=10
